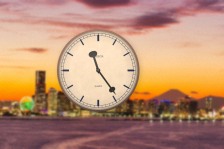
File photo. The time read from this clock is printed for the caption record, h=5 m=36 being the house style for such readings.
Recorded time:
h=11 m=24
